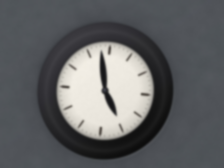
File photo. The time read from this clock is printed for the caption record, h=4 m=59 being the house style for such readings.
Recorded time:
h=4 m=58
